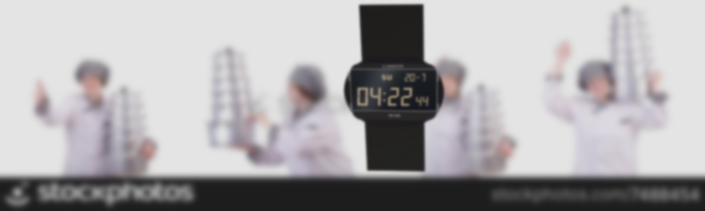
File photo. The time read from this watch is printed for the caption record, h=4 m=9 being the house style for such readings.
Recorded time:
h=4 m=22
